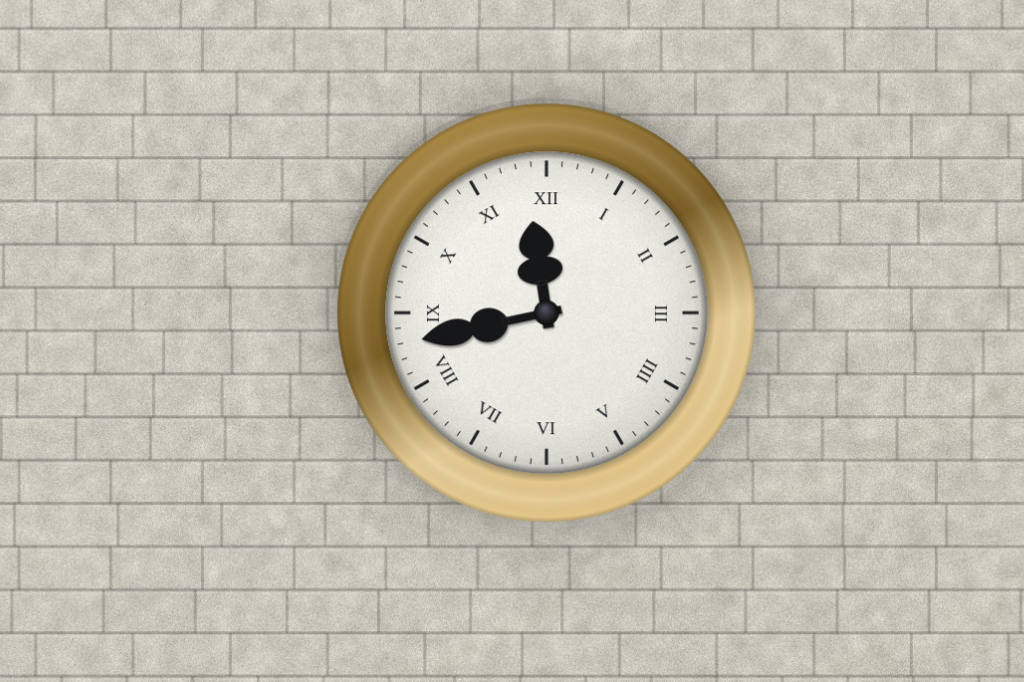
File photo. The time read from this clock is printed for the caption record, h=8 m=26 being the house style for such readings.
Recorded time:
h=11 m=43
